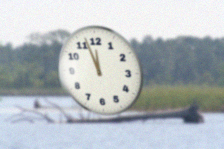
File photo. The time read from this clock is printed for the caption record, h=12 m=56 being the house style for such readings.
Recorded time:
h=11 m=57
